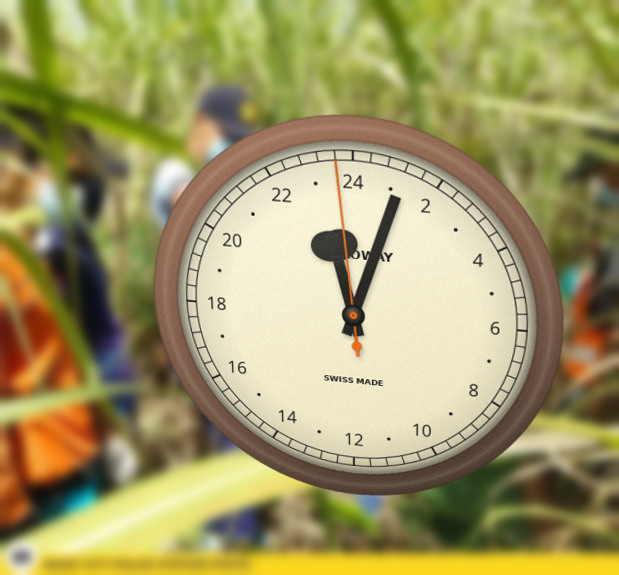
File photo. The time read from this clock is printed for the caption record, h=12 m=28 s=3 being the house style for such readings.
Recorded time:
h=23 m=2 s=59
